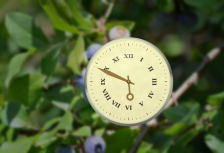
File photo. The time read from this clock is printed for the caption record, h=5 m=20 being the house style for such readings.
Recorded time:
h=5 m=49
